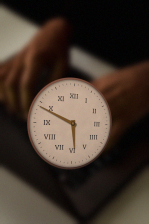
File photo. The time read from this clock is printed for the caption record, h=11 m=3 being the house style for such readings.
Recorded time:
h=5 m=49
